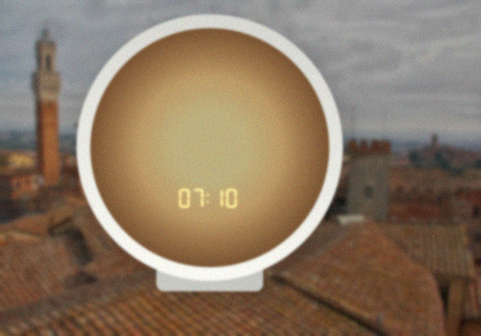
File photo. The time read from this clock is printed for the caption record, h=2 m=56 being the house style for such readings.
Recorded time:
h=7 m=10
